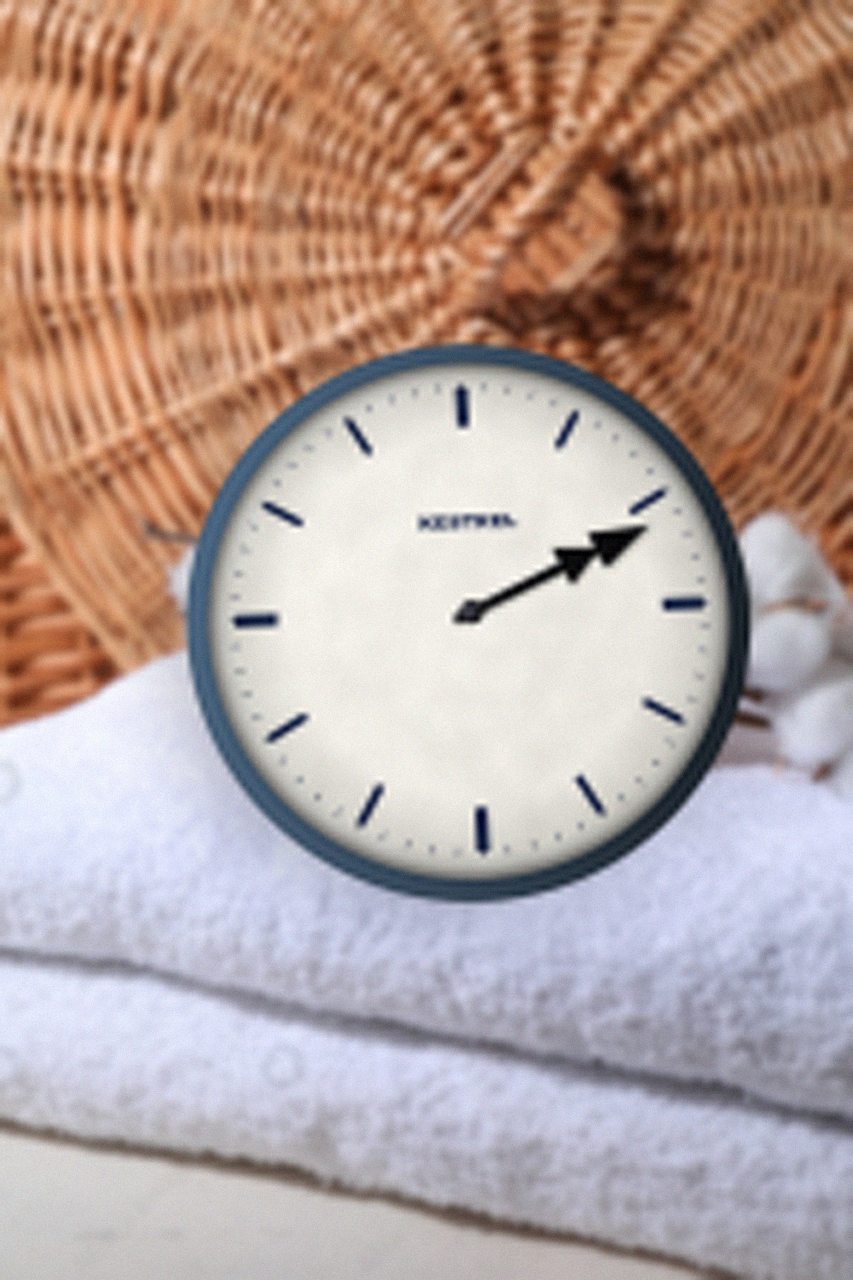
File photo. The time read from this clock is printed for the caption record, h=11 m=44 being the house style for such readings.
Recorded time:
h=2 m=11
